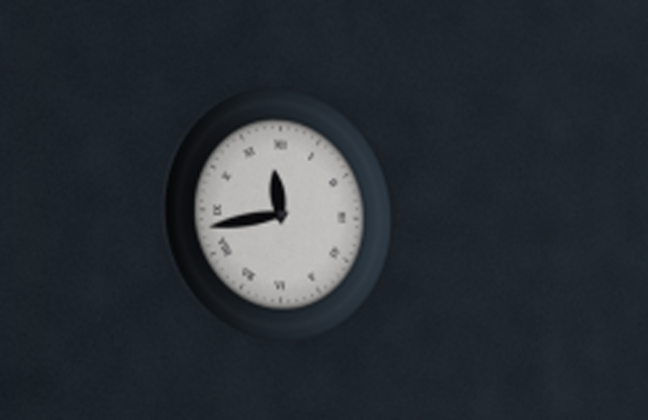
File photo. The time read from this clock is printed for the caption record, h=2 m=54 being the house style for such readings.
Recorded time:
h=11 m=43
